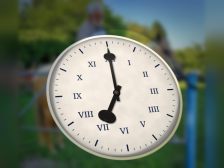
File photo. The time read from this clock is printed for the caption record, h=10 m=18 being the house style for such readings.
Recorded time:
h=7 m=0
